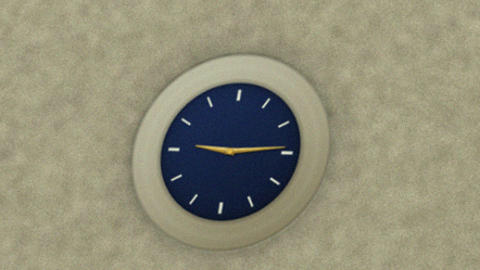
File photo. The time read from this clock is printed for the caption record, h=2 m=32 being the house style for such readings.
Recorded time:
h=9 m=14
